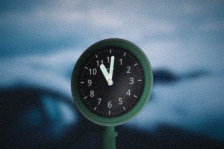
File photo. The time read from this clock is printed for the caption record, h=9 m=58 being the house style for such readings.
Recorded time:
h=11 m=1
